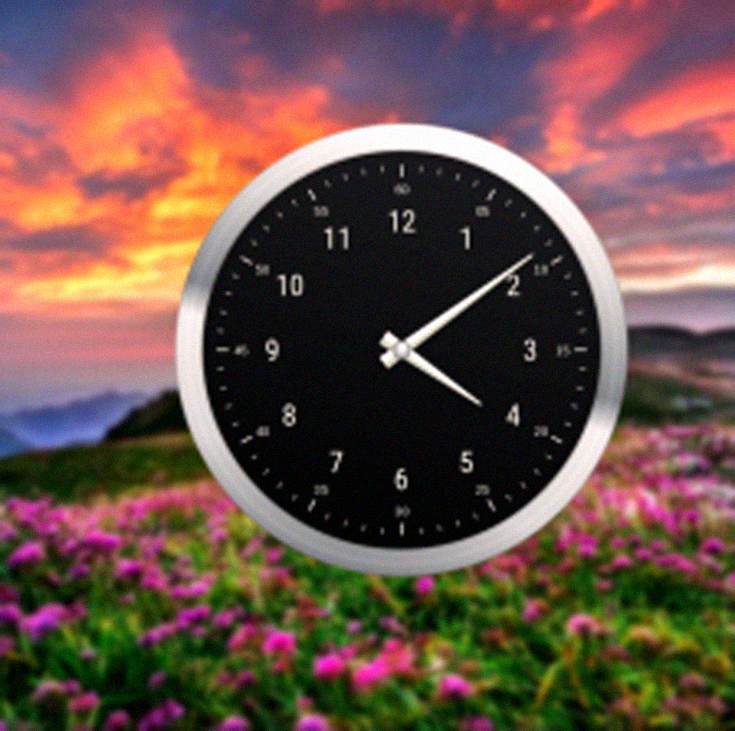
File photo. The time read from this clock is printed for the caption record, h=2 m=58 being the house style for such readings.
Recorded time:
h=4 m=9
